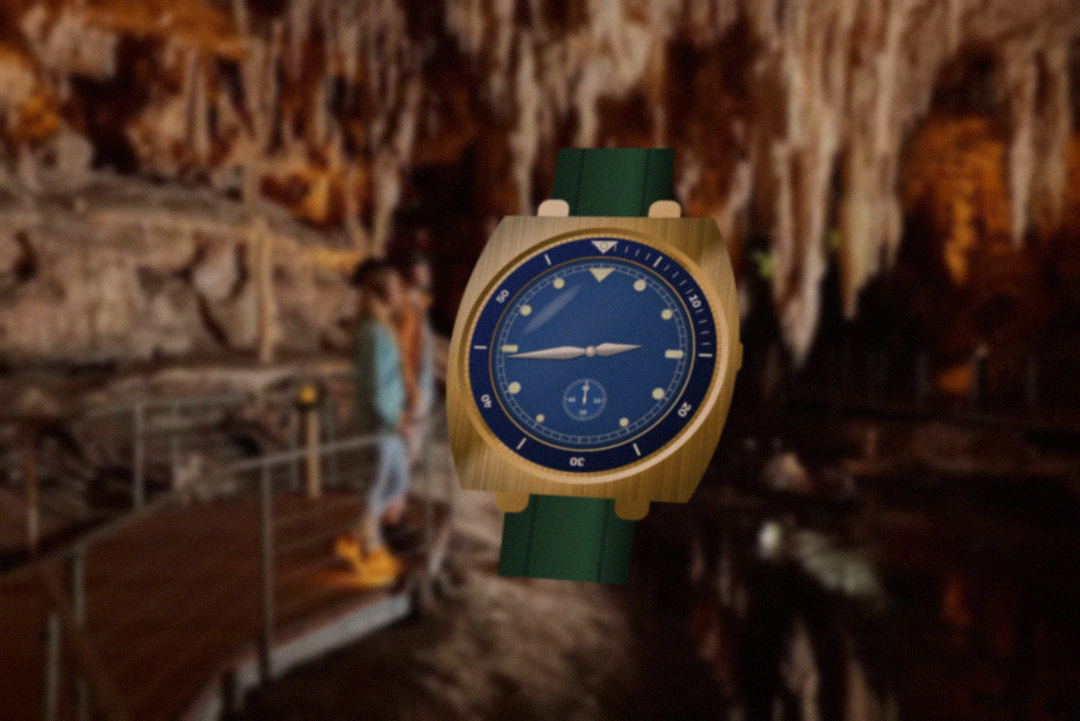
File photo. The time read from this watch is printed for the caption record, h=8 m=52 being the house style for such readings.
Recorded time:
h=2 m=44
